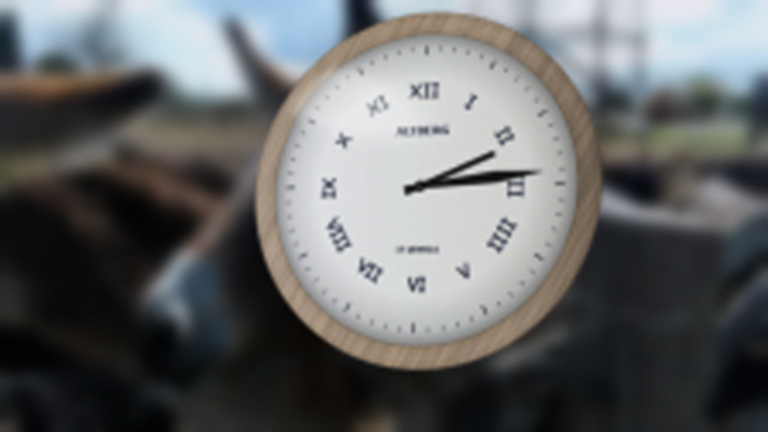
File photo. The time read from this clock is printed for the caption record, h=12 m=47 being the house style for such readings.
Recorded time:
h=2 m=14
